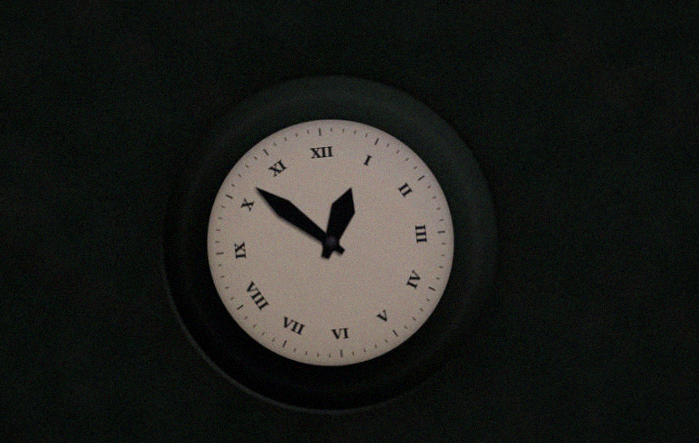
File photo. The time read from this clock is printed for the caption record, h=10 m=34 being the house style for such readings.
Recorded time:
h=12 m=52
